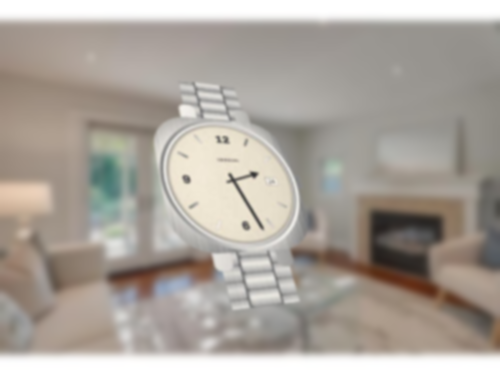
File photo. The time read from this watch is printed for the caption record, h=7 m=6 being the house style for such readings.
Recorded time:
h=2 m=27
